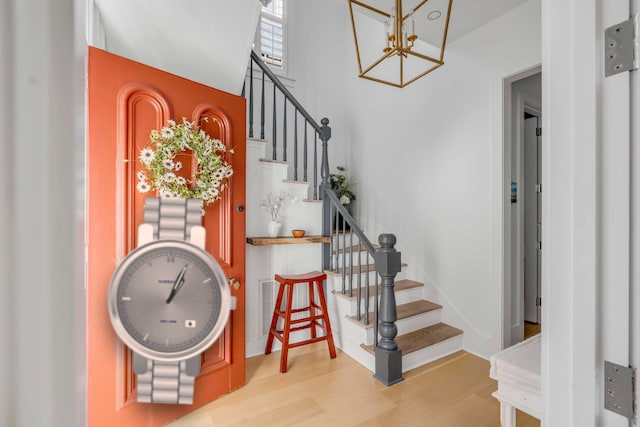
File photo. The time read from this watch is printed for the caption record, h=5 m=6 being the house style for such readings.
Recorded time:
h=1 m=4
